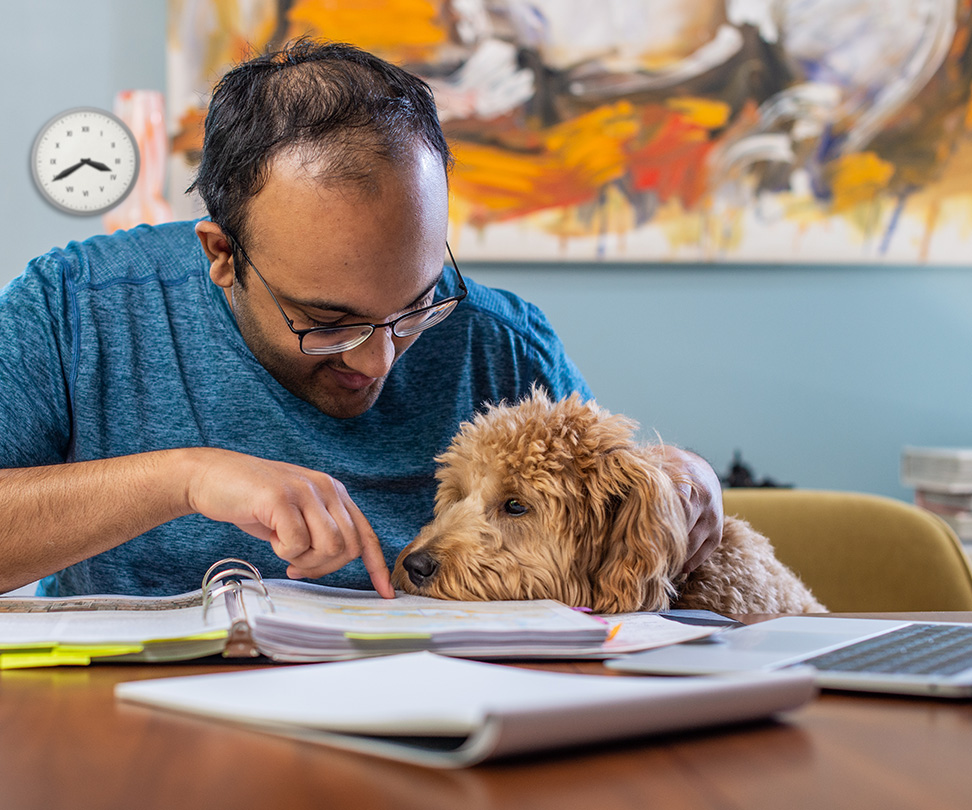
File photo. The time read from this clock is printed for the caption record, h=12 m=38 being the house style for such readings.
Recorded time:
h=3 m=40
